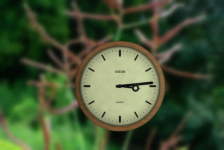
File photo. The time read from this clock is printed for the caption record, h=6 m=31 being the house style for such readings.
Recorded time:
h=3 m=14
